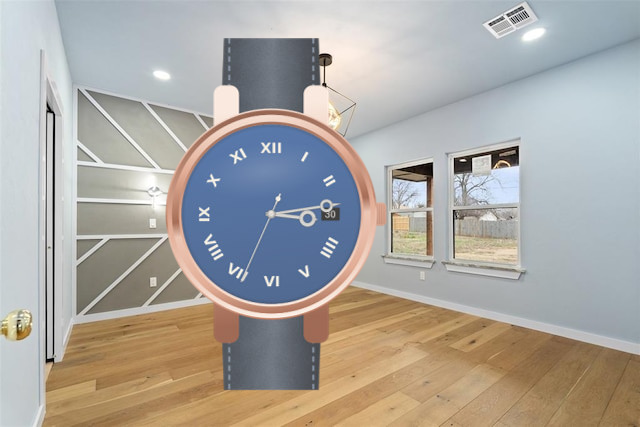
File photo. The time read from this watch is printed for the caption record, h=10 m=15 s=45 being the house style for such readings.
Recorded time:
h=3 m=13 s=34
